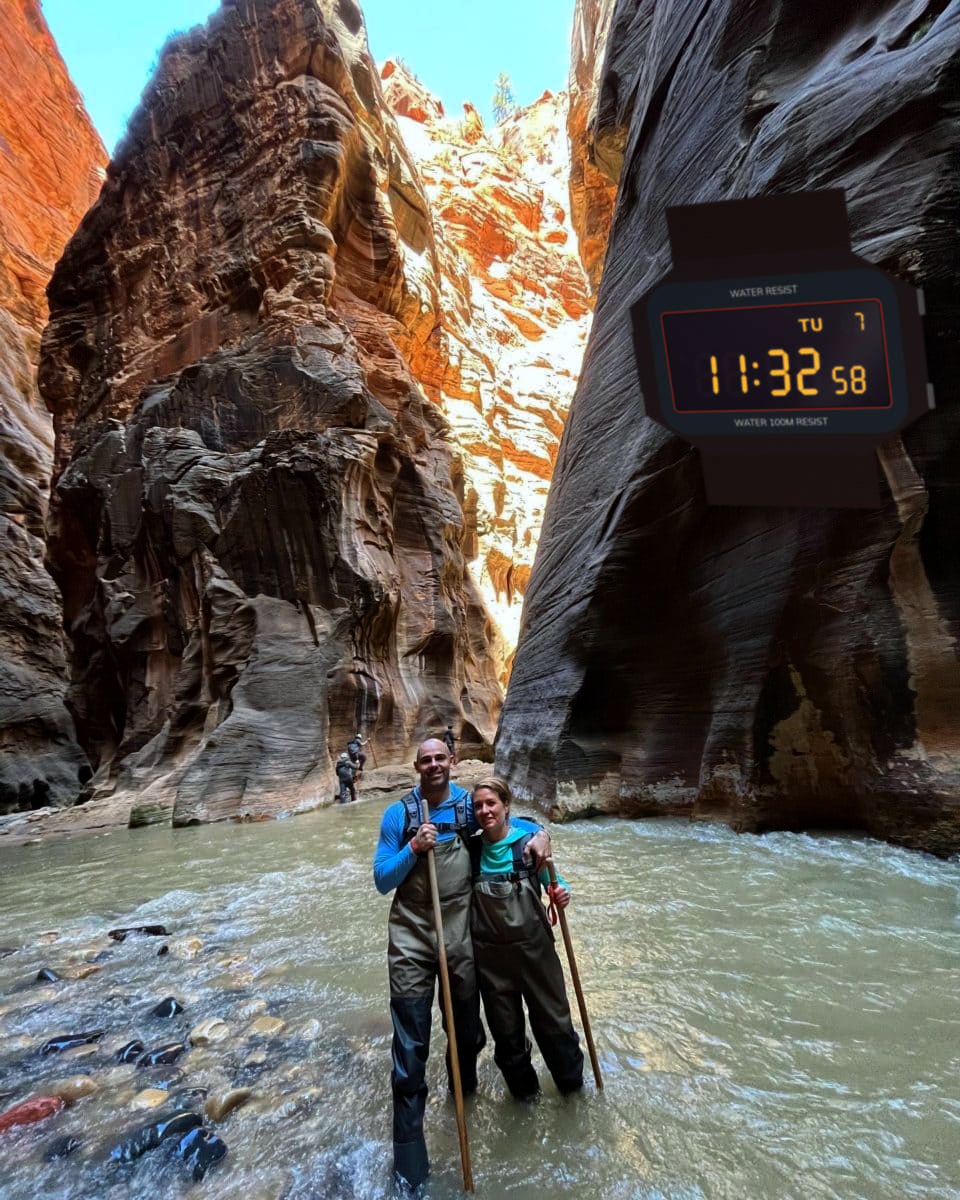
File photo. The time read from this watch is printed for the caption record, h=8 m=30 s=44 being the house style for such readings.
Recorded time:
h=11 m=32 s=58
